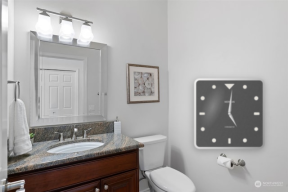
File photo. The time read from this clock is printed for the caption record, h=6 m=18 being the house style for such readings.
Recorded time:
h=5 m=1
